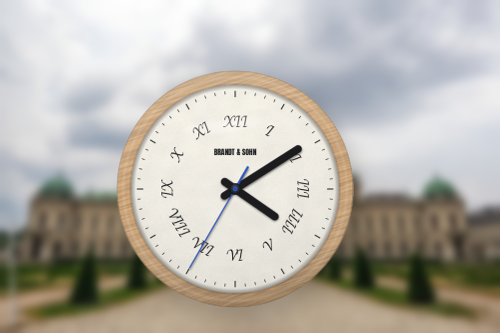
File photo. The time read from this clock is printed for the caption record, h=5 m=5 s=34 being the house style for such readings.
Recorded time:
h=4 m=9 s=35
